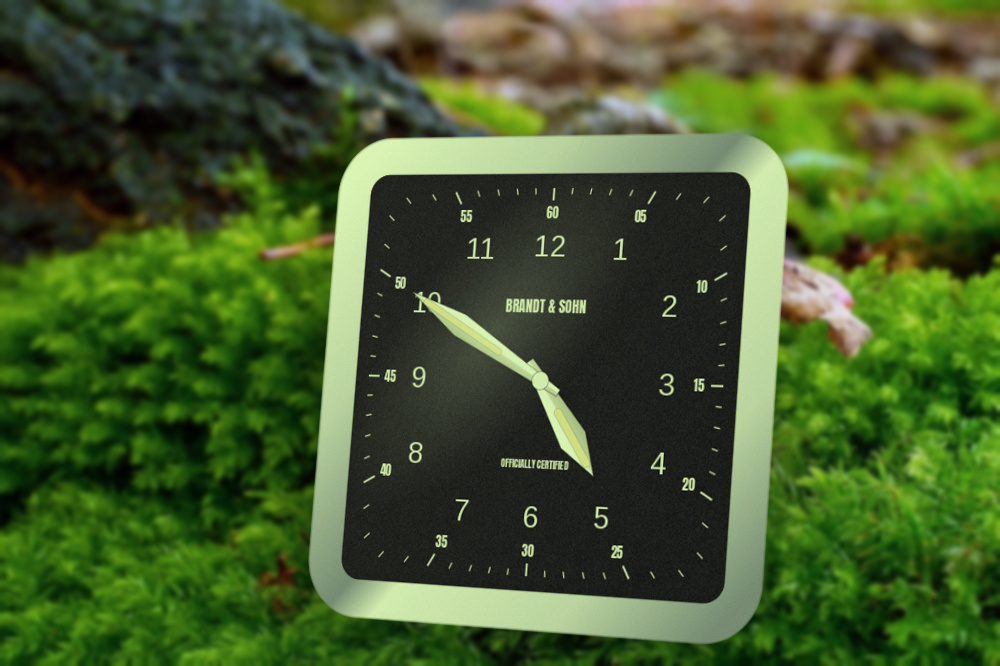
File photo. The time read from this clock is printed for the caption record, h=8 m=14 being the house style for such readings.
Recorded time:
h=4 m=50
